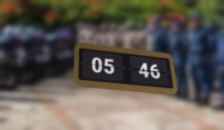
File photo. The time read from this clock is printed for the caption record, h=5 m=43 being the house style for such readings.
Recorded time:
h=5 m=46
